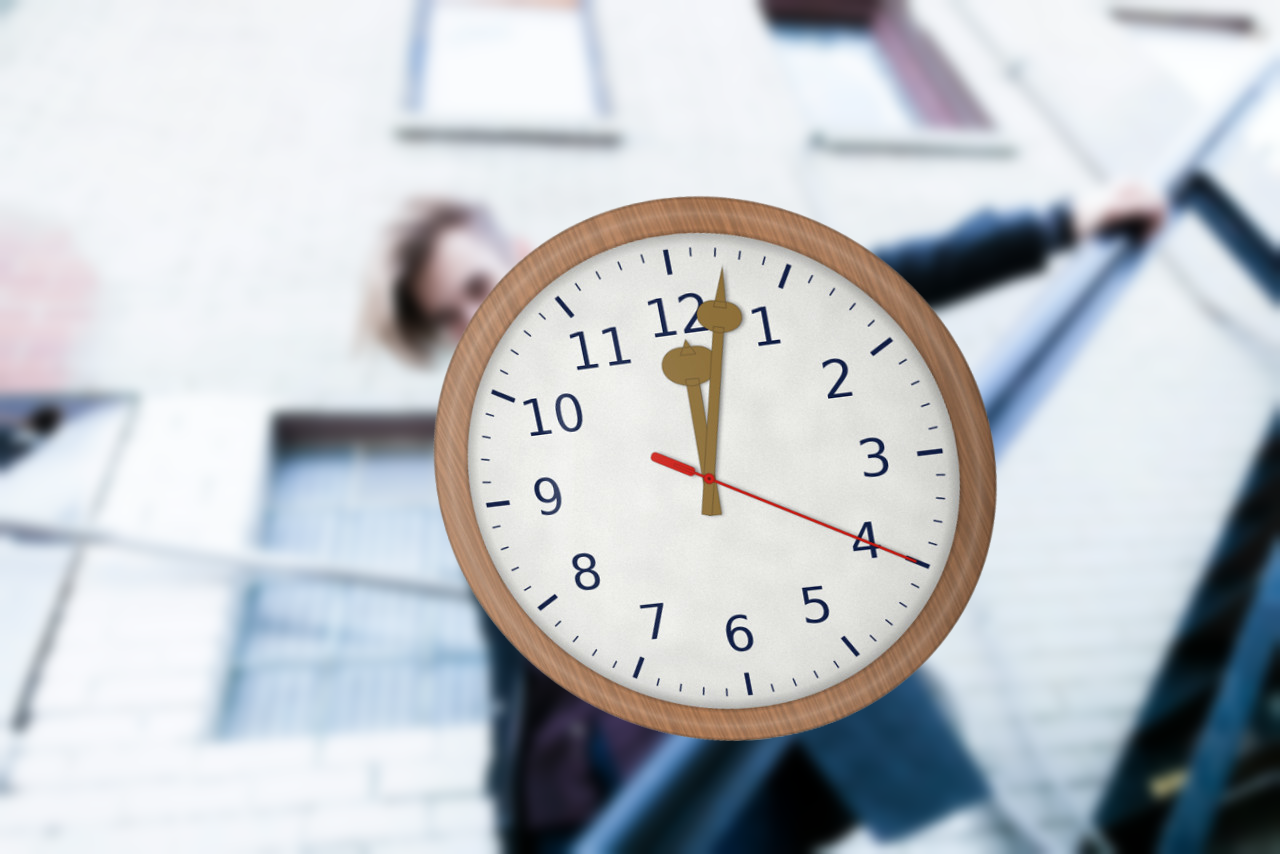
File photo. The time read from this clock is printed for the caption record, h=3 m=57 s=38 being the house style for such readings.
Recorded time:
h=12 m=2 s=20
